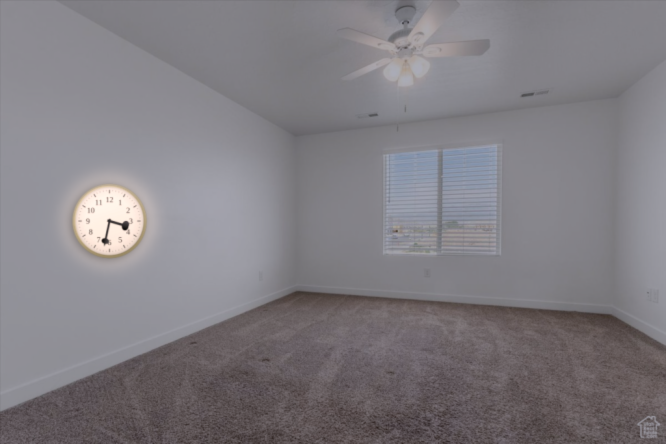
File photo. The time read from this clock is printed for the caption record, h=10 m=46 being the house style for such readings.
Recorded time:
h=3 m=32
